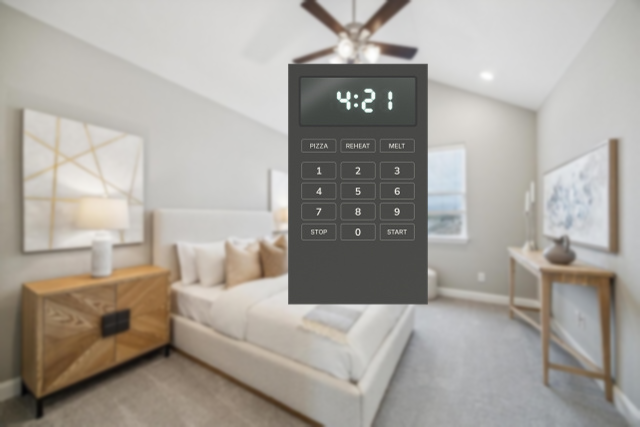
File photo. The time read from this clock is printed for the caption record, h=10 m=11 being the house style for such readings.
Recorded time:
h=4 m=21
